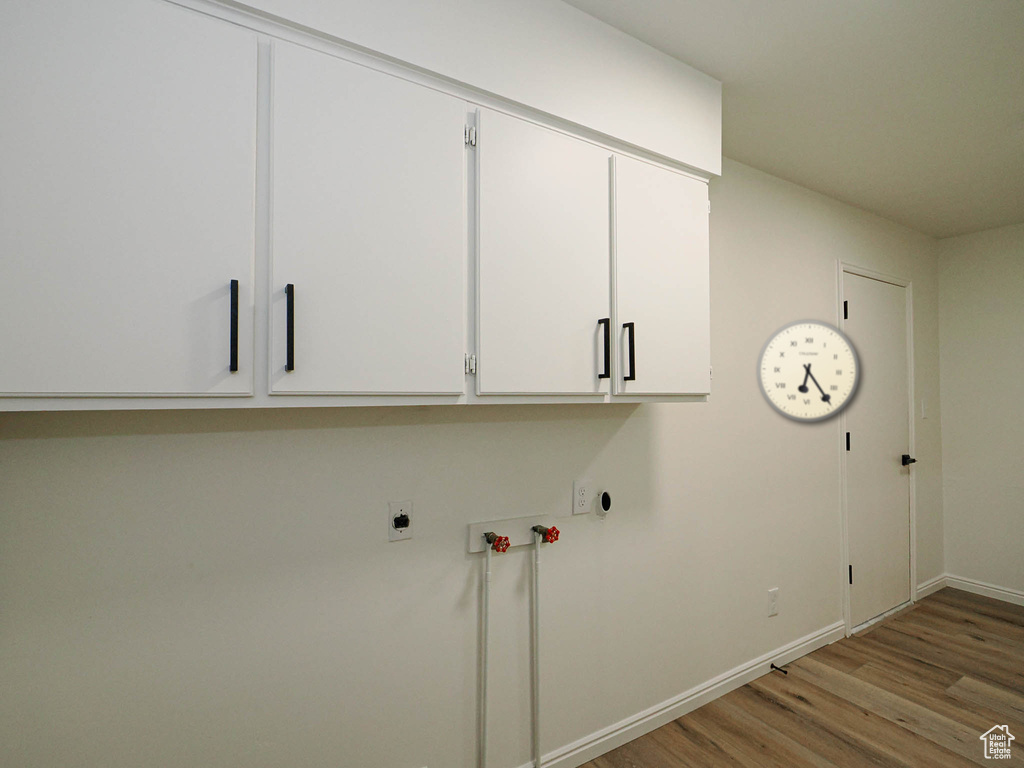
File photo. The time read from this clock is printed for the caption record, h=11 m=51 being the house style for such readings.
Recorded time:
h=6 m=24
